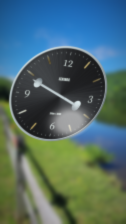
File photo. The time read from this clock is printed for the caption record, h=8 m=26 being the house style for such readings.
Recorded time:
h=3 m=49
